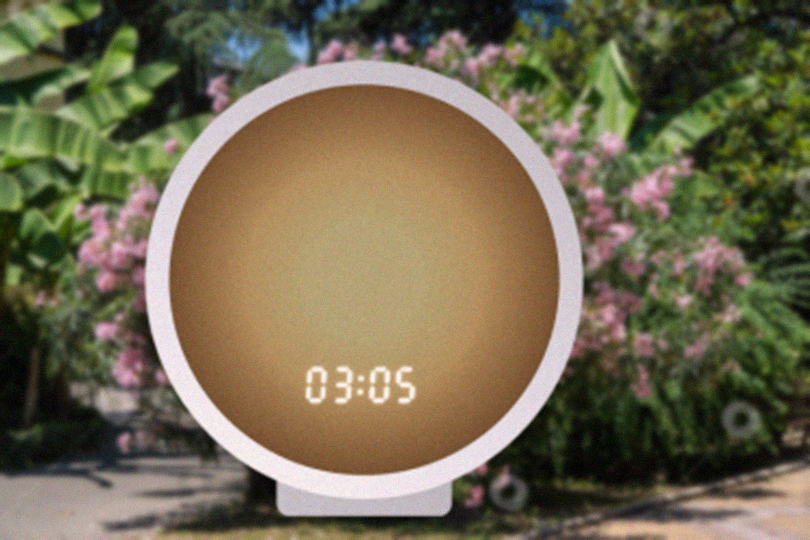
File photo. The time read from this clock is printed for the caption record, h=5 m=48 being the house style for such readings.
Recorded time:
h=3 m=5
